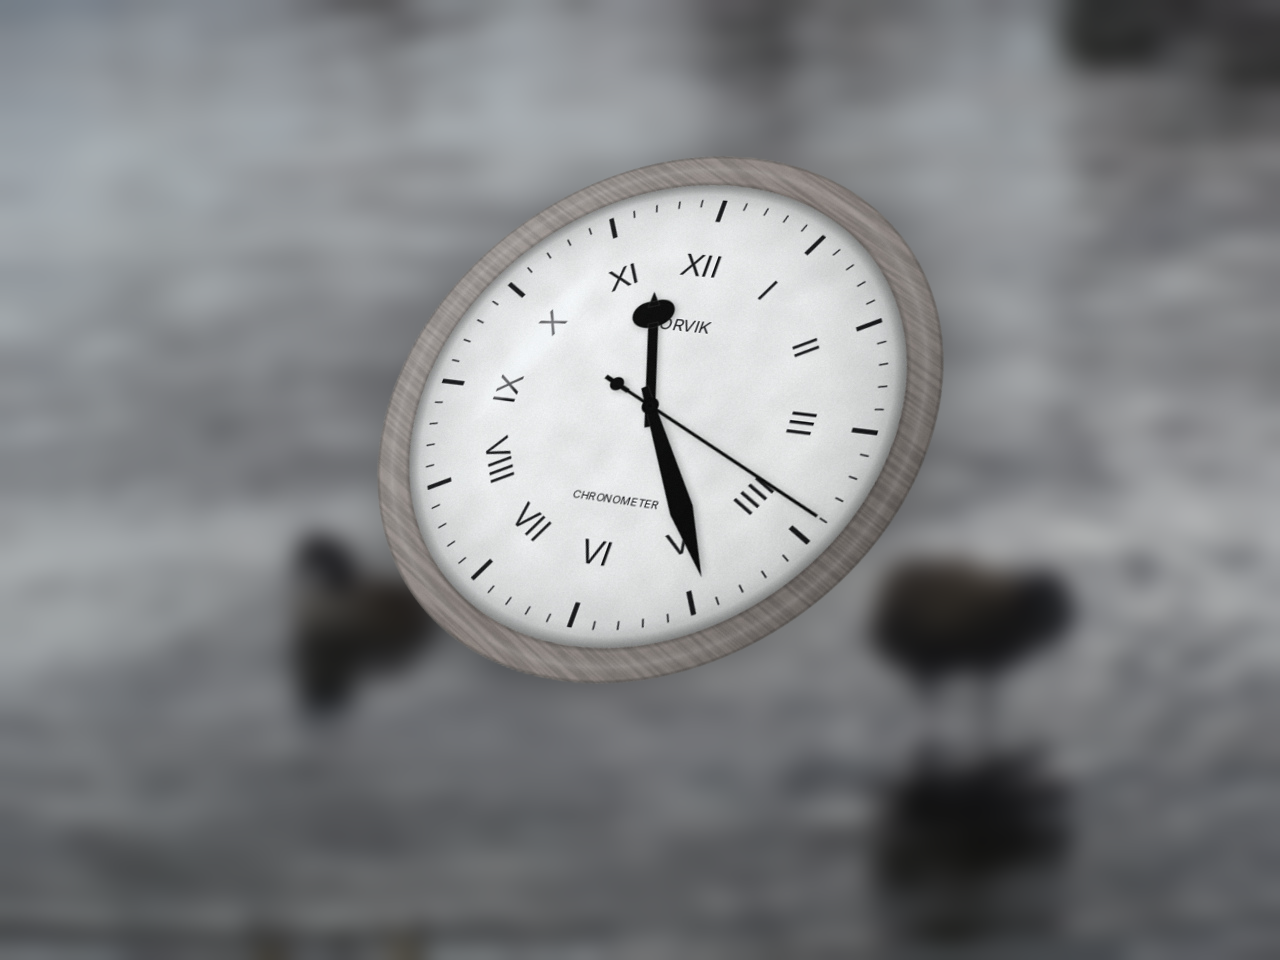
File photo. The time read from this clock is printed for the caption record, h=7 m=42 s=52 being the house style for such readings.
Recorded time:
h=11 m=24 s=19
